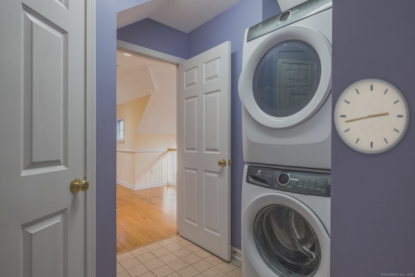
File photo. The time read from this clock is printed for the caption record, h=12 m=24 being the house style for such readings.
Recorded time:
h=2 m=43
